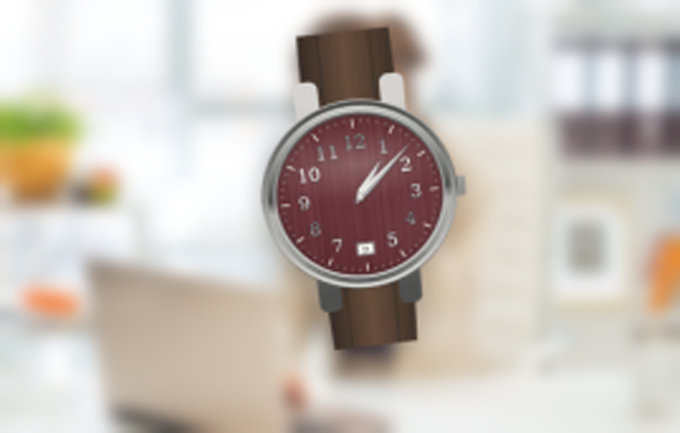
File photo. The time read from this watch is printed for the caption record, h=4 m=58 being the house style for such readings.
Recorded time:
h=1 m=8
